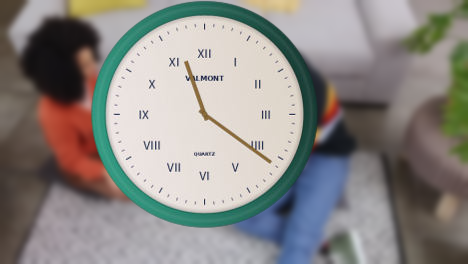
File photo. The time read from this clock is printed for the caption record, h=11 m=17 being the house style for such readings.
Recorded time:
h=11 m=21
